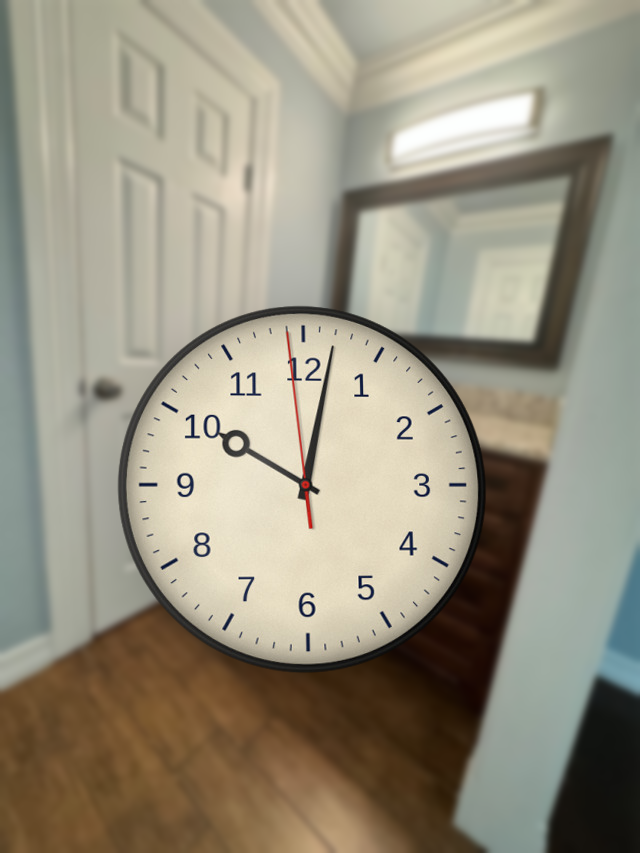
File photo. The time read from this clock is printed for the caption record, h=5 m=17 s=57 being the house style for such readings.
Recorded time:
h=10 m=1 s=59
